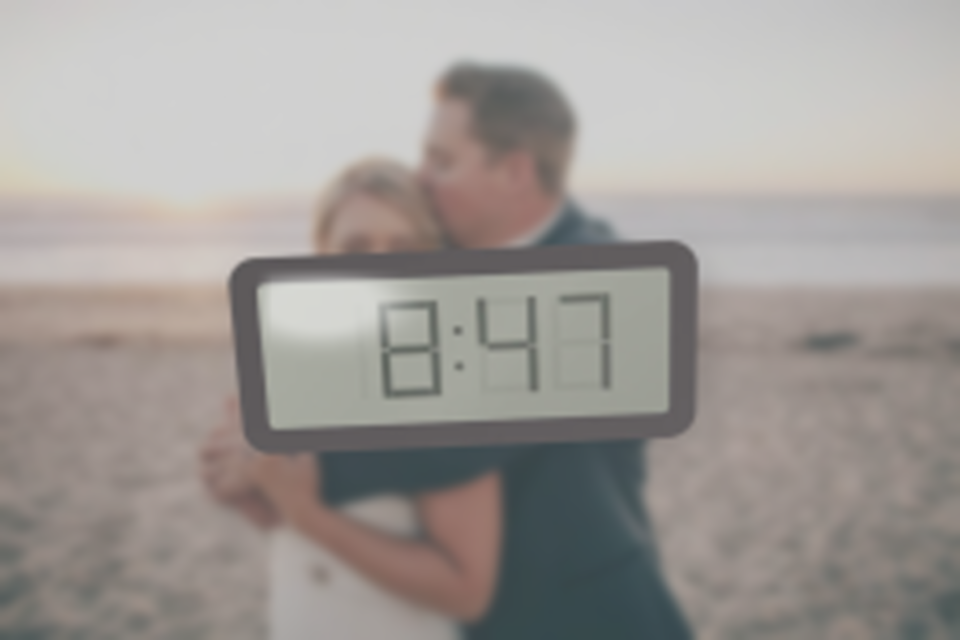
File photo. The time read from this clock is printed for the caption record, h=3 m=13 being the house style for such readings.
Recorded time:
h=8 m=47
